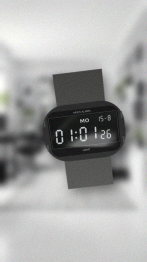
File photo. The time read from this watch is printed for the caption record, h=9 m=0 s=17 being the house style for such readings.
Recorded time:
h=1 m=1 s=26
